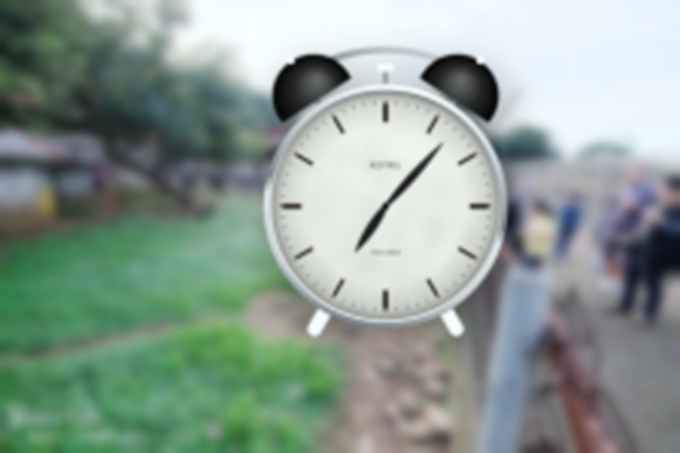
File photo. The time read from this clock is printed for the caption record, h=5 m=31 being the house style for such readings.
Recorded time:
h=7 m=7
